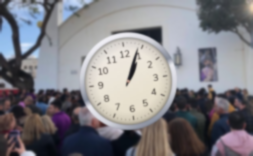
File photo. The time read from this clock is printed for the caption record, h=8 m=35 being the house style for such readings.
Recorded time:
h=1 m=4
